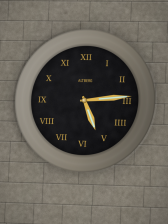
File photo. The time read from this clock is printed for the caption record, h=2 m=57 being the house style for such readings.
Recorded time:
h=5 m=14
